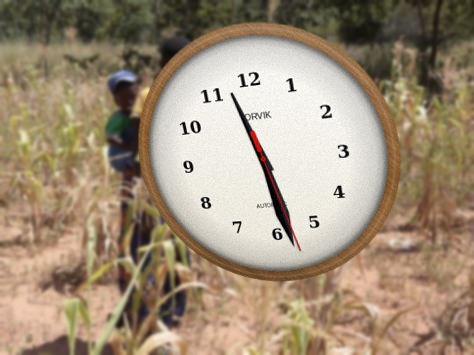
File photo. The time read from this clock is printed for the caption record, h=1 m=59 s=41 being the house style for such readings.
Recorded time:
h=11 m=28 s=28
